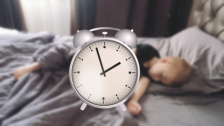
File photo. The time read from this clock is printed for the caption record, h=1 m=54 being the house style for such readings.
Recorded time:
h=1 m=57
